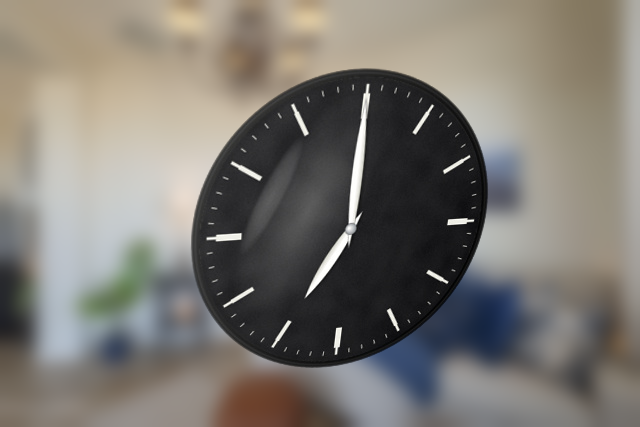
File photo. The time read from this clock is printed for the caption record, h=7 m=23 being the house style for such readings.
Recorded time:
h=7 m=0
